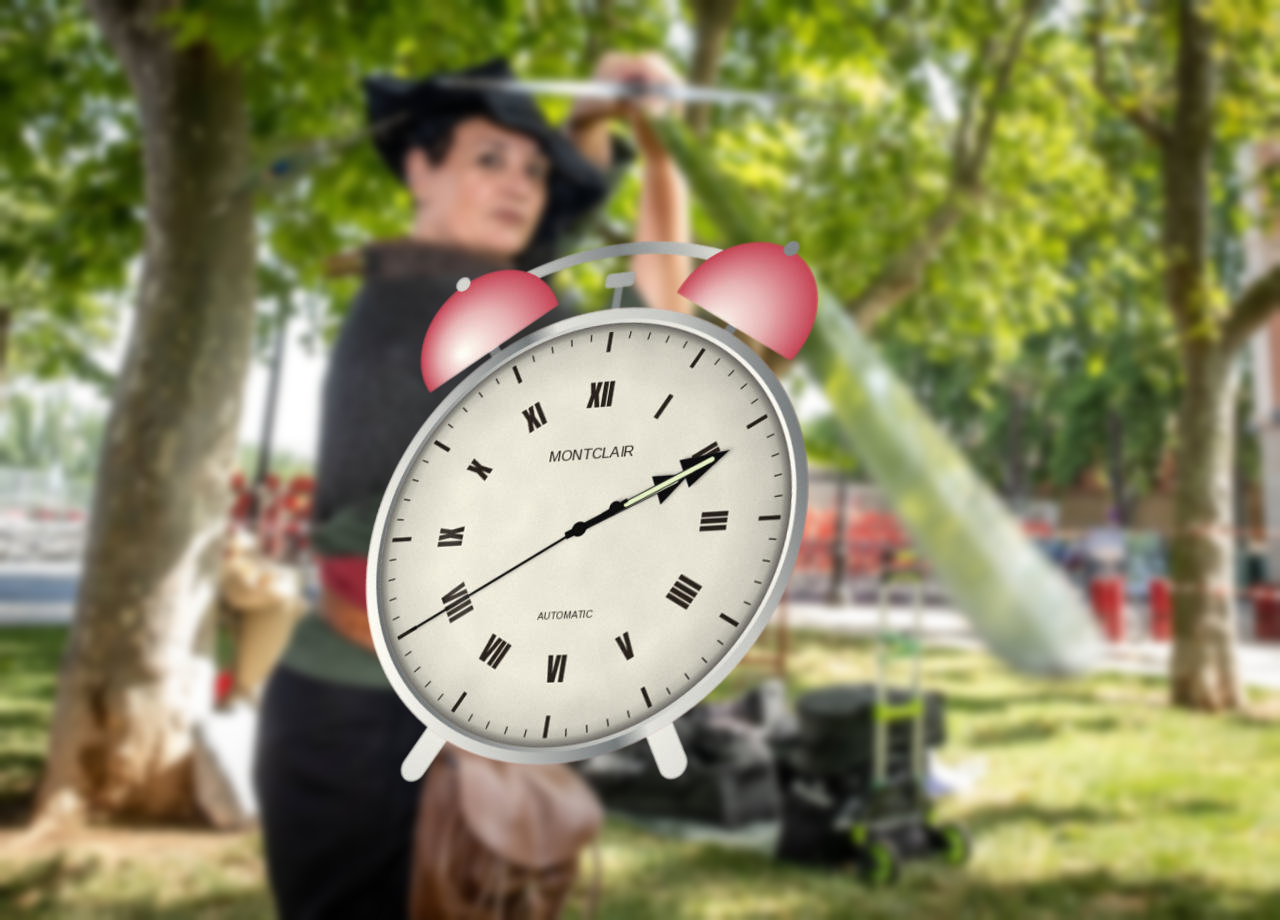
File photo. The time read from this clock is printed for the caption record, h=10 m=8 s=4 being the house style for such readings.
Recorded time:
h=2 m=10 s=40
